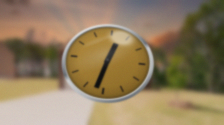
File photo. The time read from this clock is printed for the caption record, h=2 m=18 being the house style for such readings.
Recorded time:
h=12 m=32
